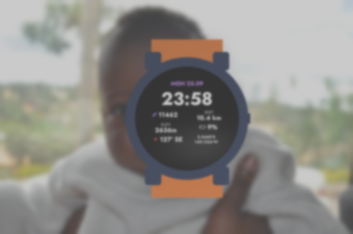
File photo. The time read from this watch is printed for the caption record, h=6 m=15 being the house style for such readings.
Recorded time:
h=23 m=58
